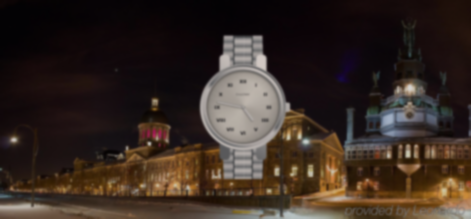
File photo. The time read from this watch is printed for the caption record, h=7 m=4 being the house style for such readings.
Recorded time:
h=4 m=47
